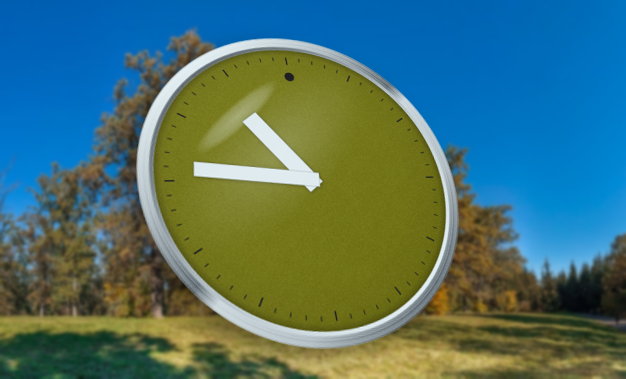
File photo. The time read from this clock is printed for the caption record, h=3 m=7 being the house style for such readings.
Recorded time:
h=10 m=46
